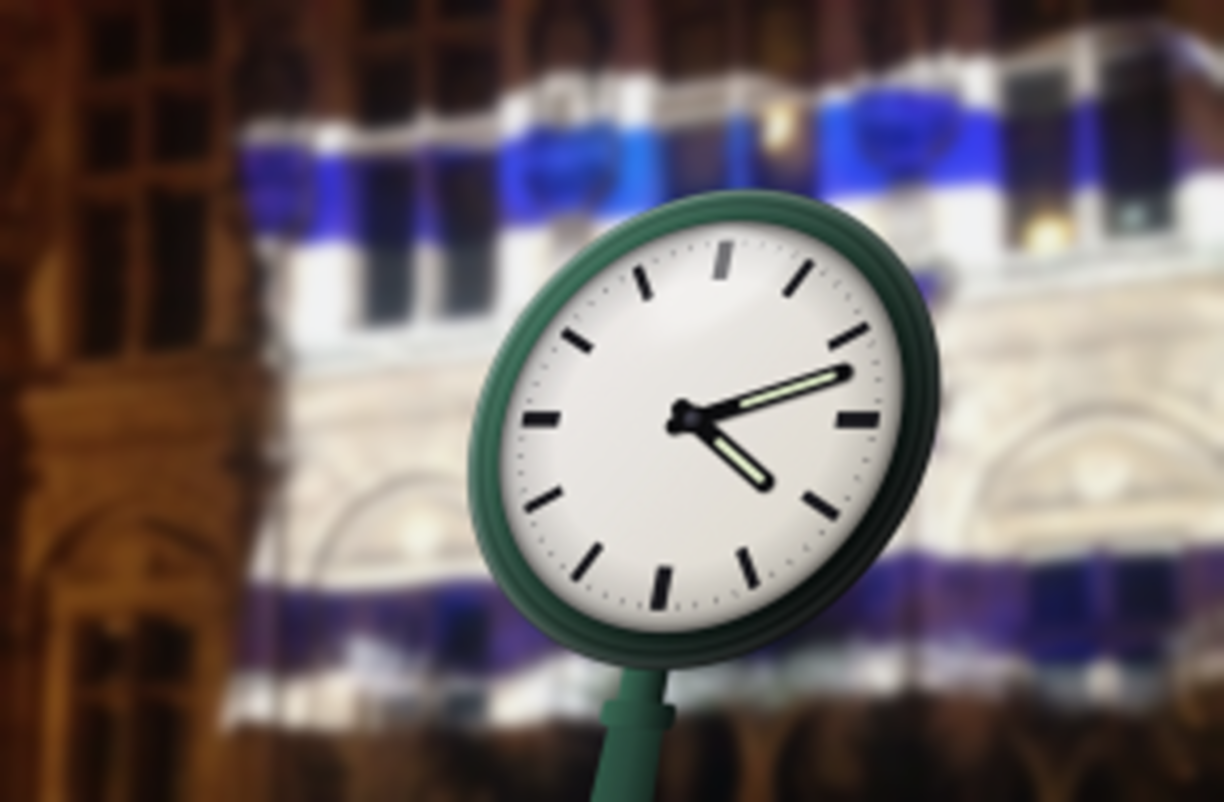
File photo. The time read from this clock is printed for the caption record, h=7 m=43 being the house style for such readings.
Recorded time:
h=4 m=12
